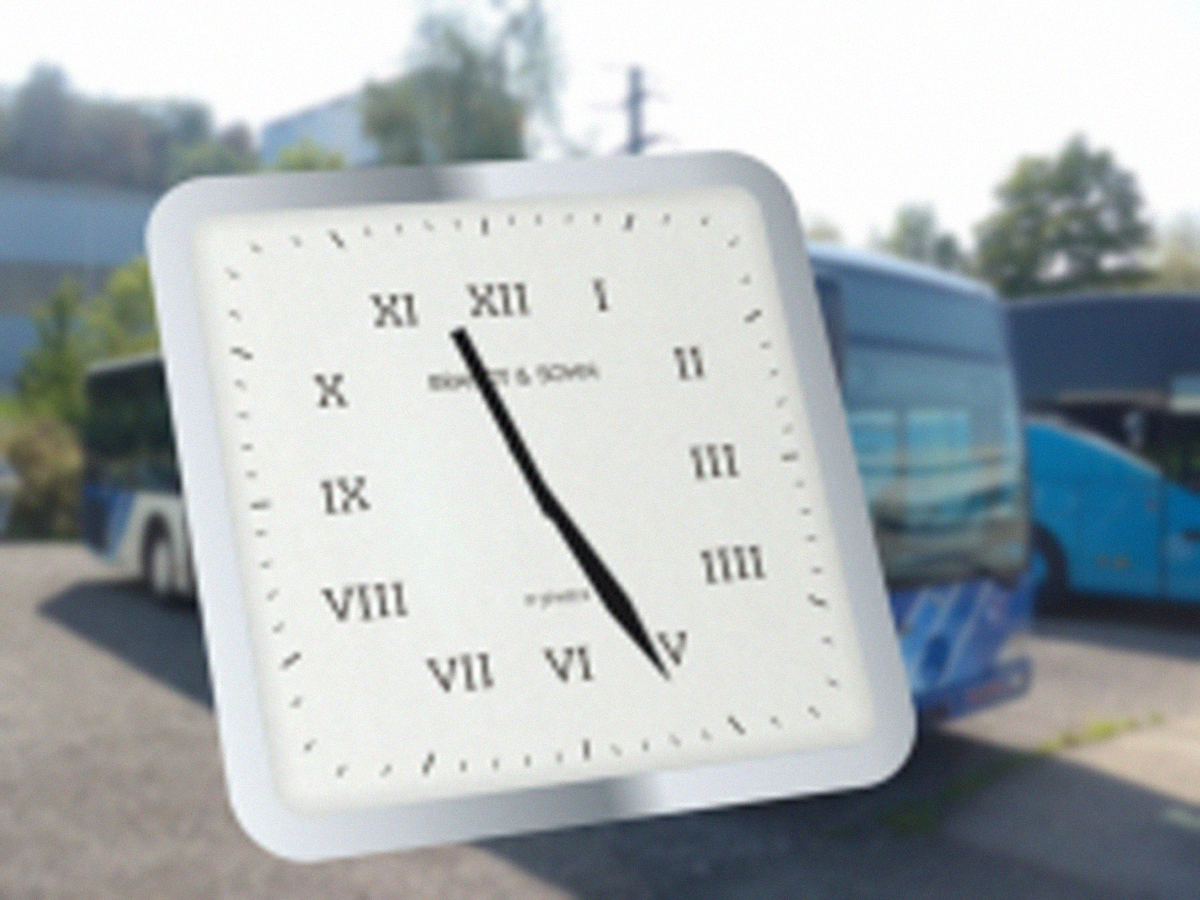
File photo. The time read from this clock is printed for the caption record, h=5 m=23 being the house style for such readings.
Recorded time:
h=11 m=26
